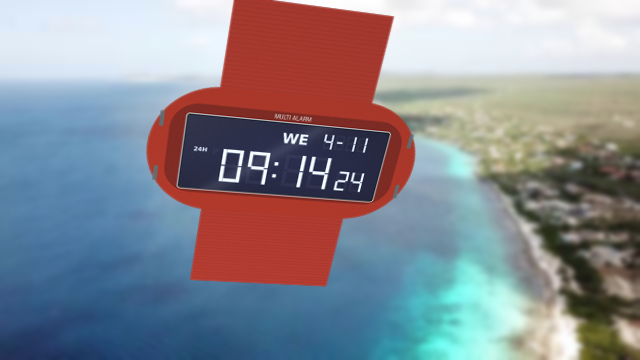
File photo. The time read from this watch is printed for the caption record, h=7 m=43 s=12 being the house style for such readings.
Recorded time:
h=9 m=14 s=24
